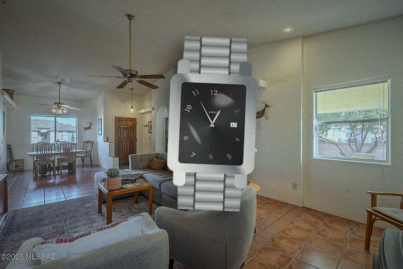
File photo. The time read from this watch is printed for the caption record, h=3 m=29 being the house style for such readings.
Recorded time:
h=12 m=55
